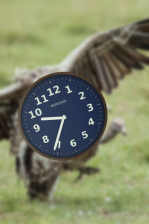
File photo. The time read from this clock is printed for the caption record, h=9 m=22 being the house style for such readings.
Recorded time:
h=9 m=36
